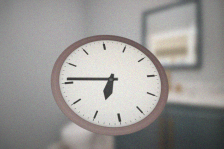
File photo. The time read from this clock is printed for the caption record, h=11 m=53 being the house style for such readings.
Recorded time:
h=6 m=46
